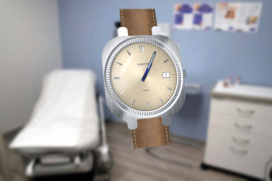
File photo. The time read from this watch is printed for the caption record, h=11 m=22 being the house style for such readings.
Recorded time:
h=1 m=5
